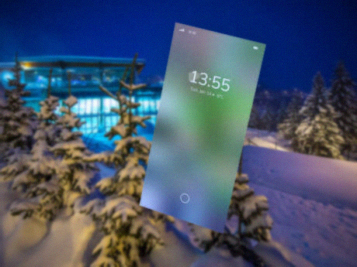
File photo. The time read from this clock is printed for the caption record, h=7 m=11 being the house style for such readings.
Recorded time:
h=13 m=55
